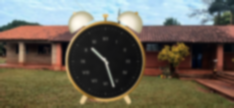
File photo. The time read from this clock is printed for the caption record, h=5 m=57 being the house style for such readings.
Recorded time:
h=10 m=27
